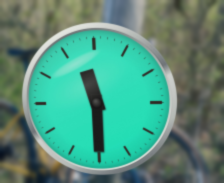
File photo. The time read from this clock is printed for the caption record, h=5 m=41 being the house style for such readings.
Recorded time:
h=11 m=30
